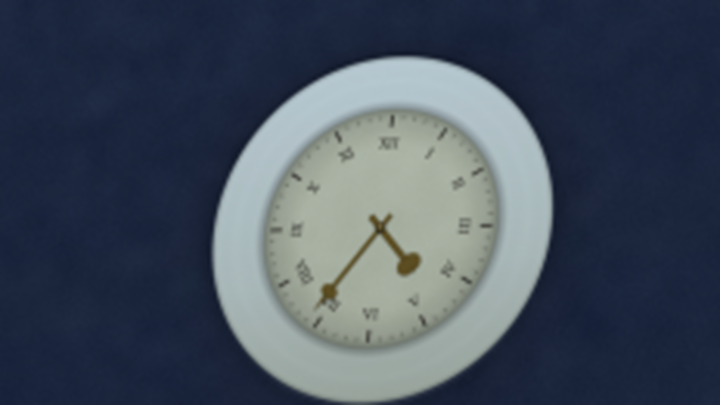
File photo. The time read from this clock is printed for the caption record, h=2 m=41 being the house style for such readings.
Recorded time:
h=4 m=36
